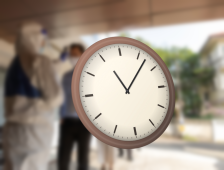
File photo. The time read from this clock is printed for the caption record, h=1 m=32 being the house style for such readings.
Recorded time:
h=11 m=7
